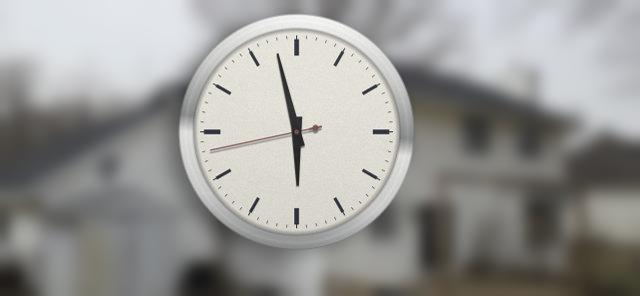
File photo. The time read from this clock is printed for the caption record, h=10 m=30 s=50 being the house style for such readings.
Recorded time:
h=5 m=57 s=43
